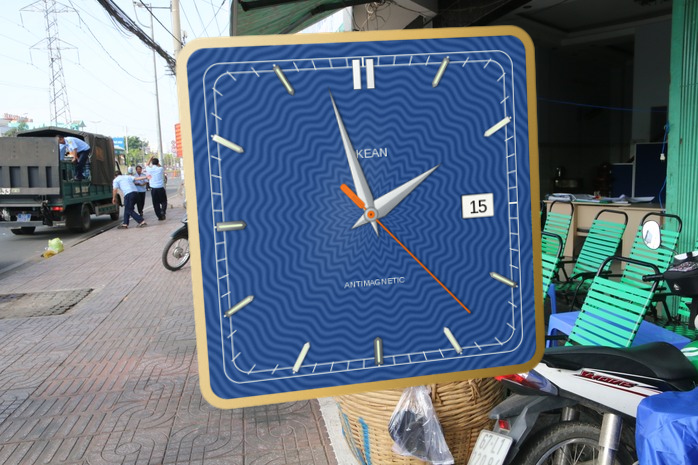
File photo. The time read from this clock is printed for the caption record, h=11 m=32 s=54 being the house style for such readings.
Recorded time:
h=1 m=57 s=23
